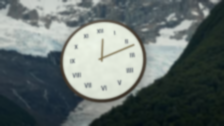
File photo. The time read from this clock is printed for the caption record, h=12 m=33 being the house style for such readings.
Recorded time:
h=12 m=12
